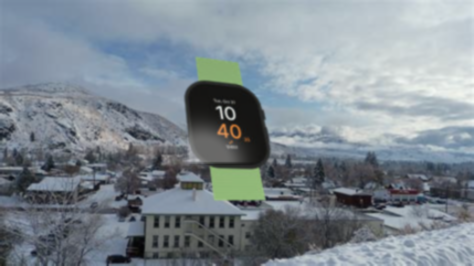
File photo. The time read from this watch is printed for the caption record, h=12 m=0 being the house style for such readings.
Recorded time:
h=10 m=40
